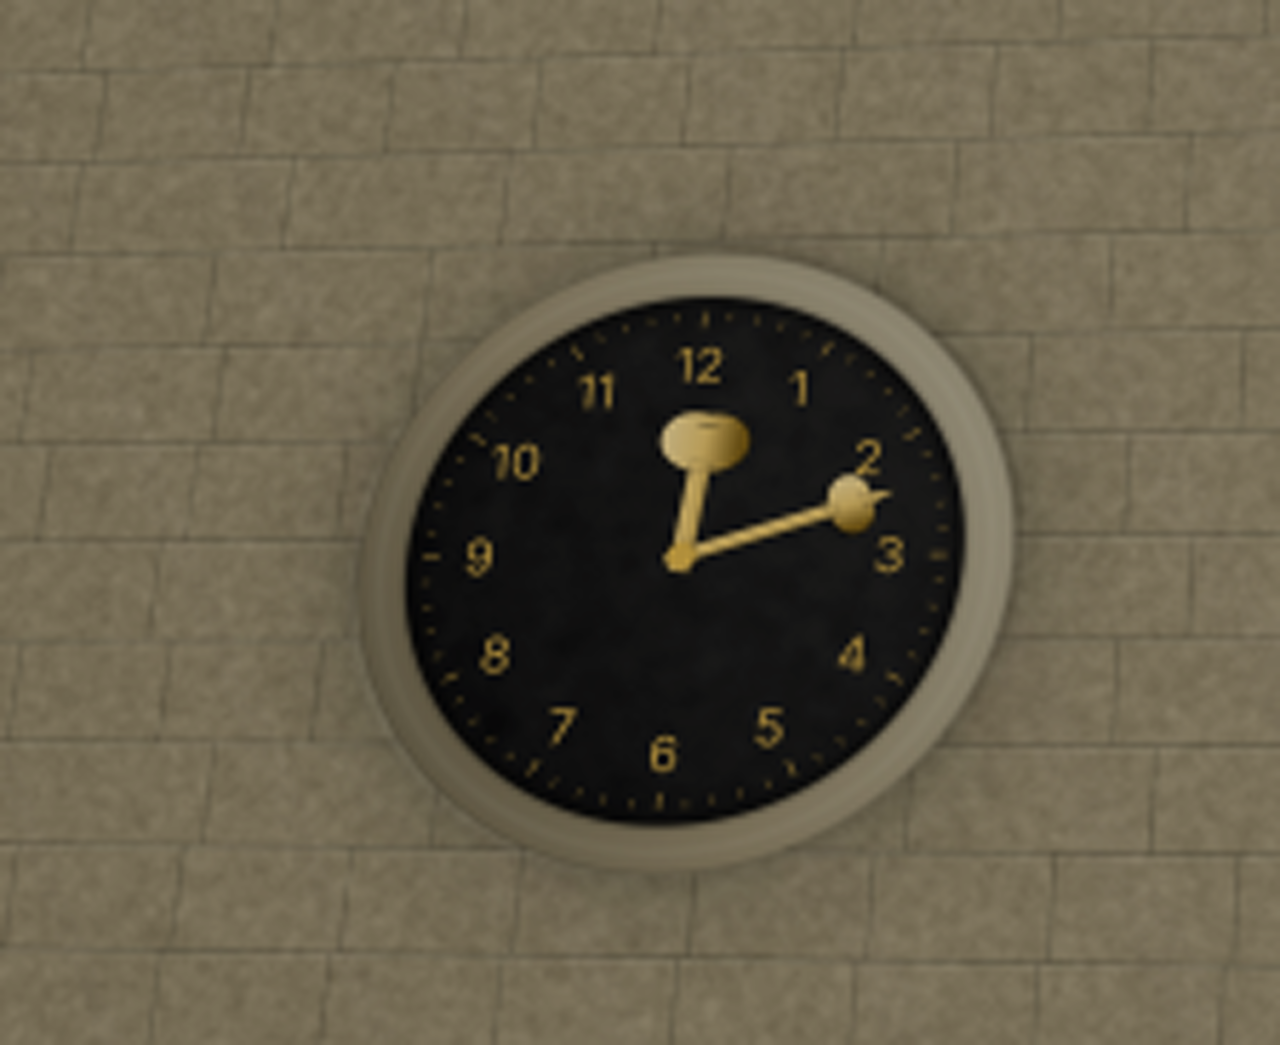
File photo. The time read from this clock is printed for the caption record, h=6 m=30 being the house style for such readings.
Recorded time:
h=12 m=12
